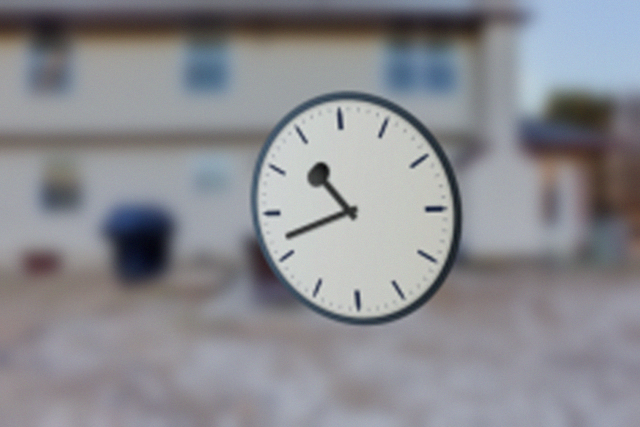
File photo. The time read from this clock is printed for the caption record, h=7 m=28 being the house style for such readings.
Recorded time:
h=10 m=42
